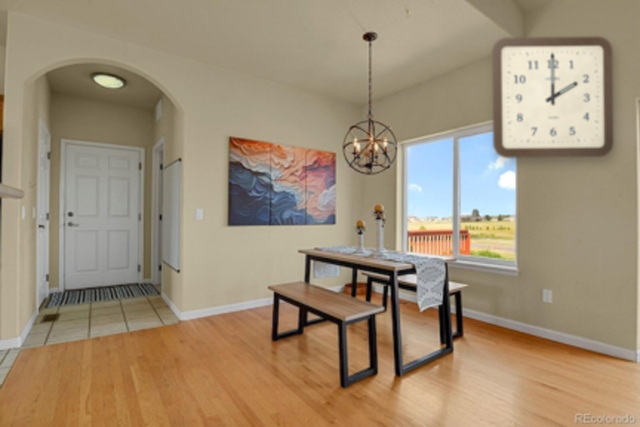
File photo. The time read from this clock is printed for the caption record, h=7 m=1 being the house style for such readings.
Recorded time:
h=2 m=0
